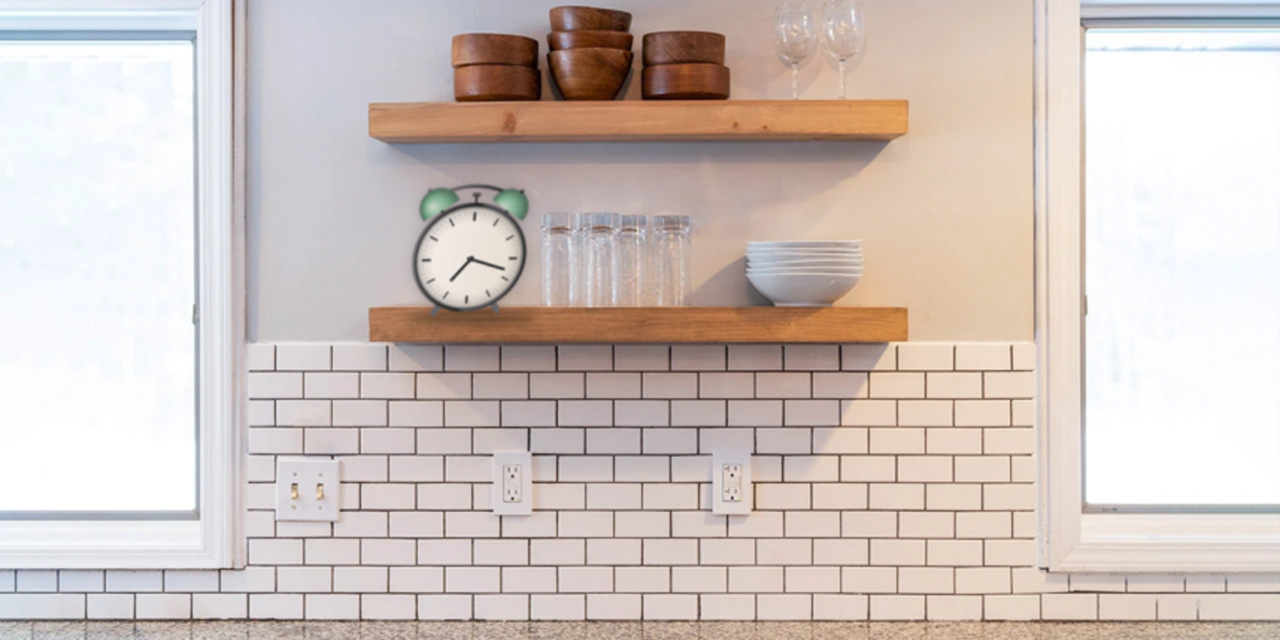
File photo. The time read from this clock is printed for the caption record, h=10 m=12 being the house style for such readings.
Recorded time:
h=7 m=18
